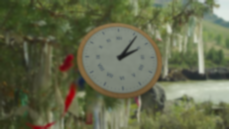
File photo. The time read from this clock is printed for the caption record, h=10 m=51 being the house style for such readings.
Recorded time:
h=2 m=6
